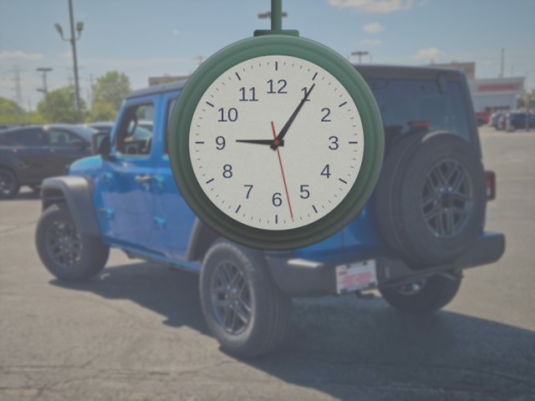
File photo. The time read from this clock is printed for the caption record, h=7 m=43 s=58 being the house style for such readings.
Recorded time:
h=9 m=5 s=28
